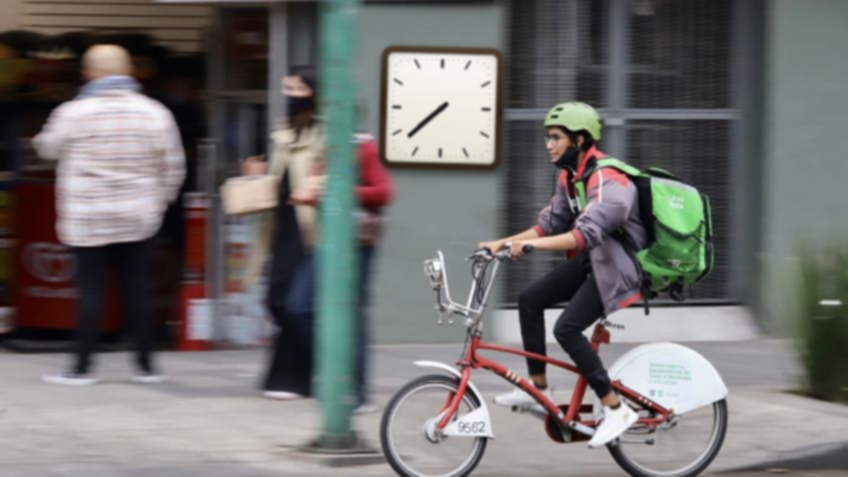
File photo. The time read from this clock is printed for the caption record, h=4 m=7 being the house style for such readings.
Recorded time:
h=7 m=38
